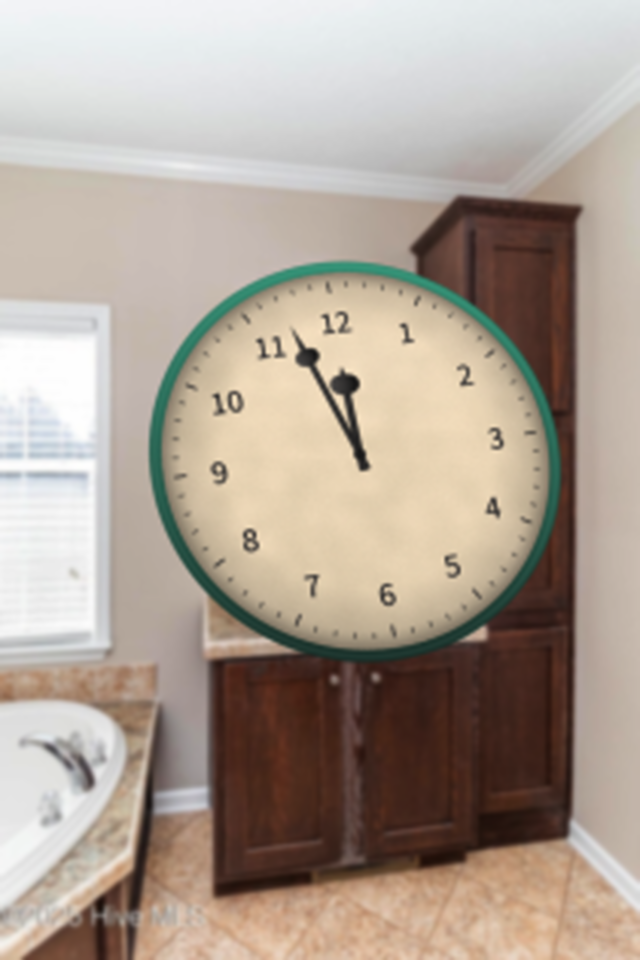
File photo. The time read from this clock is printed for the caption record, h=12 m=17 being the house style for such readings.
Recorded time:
h=11 m=57
